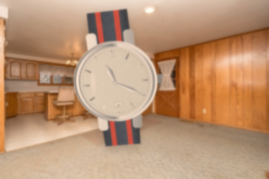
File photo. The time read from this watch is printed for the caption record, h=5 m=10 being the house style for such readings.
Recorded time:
h=11 m=20
